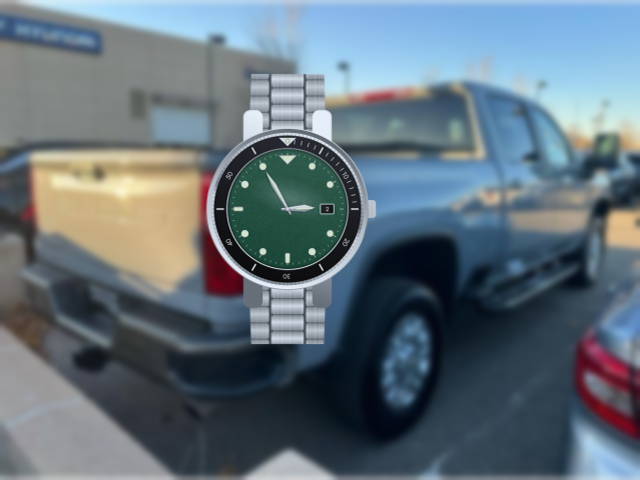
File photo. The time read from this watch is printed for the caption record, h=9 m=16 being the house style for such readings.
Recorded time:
h=2 m=55
